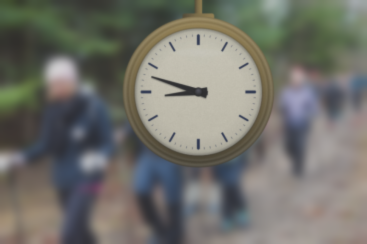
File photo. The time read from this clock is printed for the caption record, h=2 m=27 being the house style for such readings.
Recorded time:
h=8 m=48
